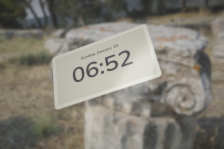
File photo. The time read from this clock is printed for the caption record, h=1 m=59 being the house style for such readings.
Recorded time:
h=6 m=52
